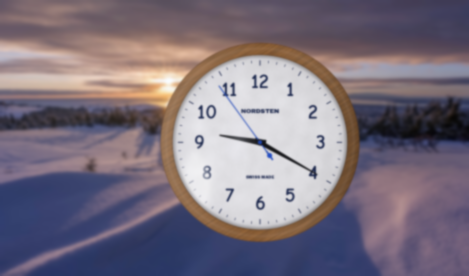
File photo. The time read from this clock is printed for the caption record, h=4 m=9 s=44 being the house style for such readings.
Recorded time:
h=9 m=19 s=54
